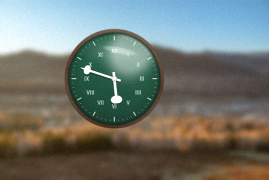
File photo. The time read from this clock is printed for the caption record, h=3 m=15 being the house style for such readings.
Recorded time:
h=5 m=48
